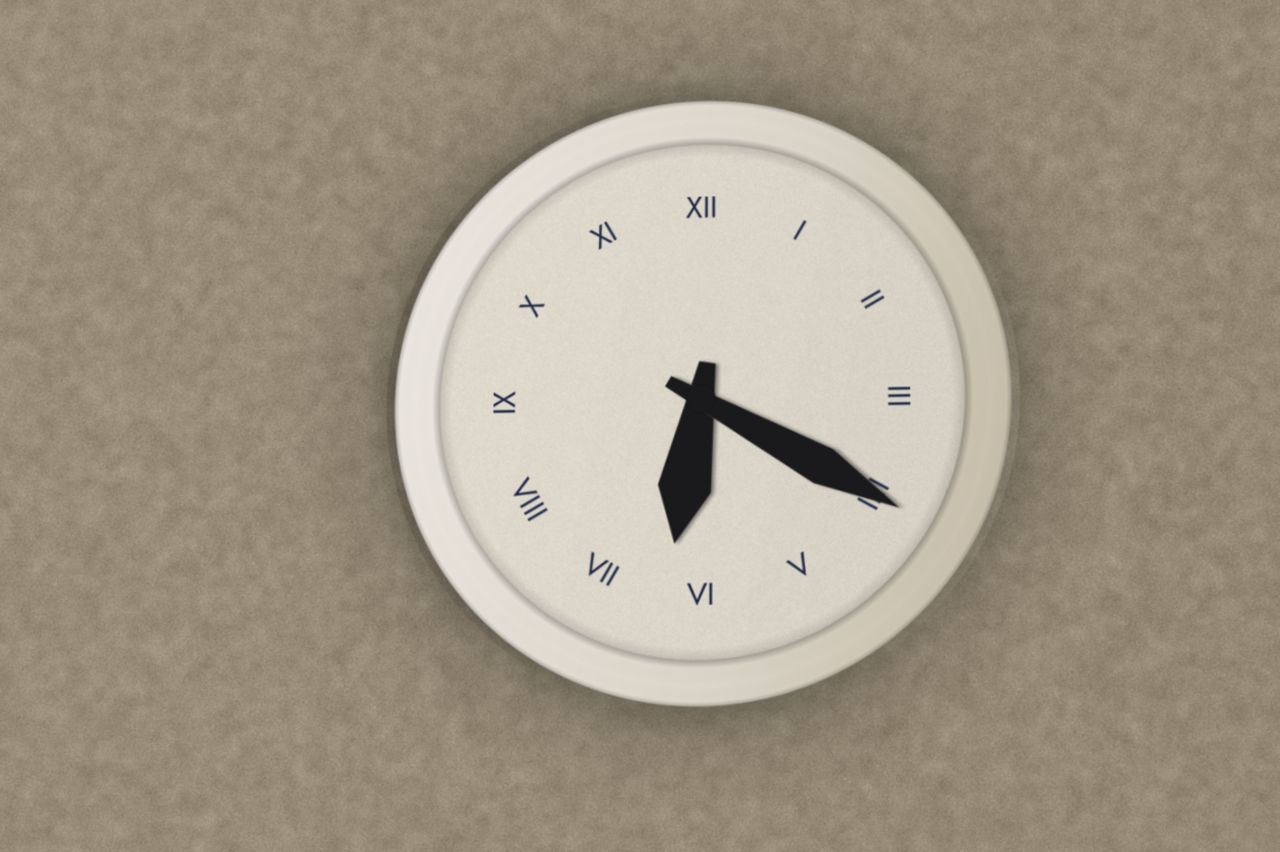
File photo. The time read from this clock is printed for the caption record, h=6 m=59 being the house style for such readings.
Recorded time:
h=6 m=20
